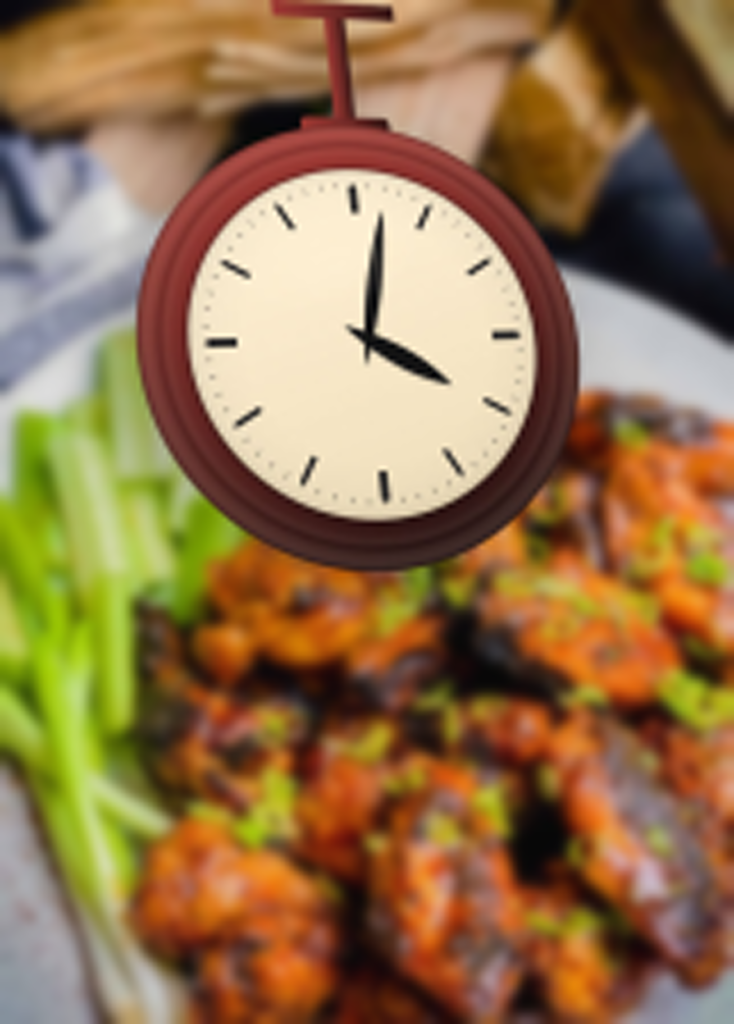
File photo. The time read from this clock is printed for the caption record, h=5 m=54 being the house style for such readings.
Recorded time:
h=4 m=2
